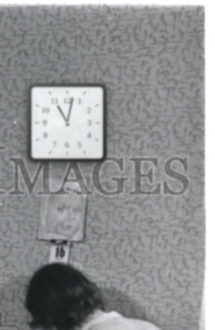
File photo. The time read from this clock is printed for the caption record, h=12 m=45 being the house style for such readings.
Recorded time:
h=11 m=2
